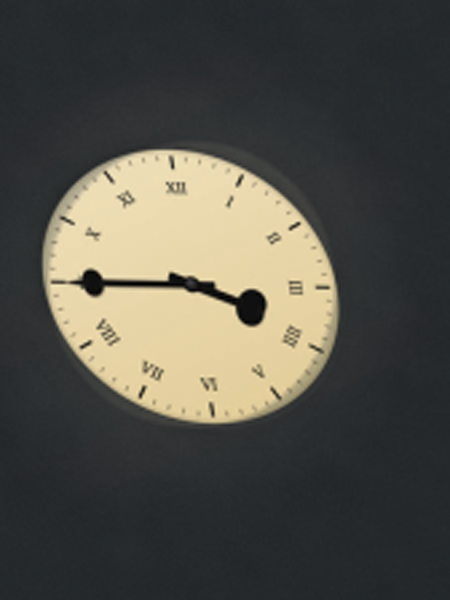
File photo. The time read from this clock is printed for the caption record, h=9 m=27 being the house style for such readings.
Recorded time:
h=3 m=45
